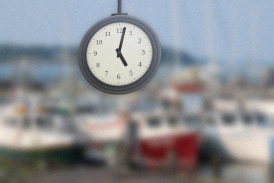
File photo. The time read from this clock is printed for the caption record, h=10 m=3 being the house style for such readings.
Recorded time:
h=5 m=2
